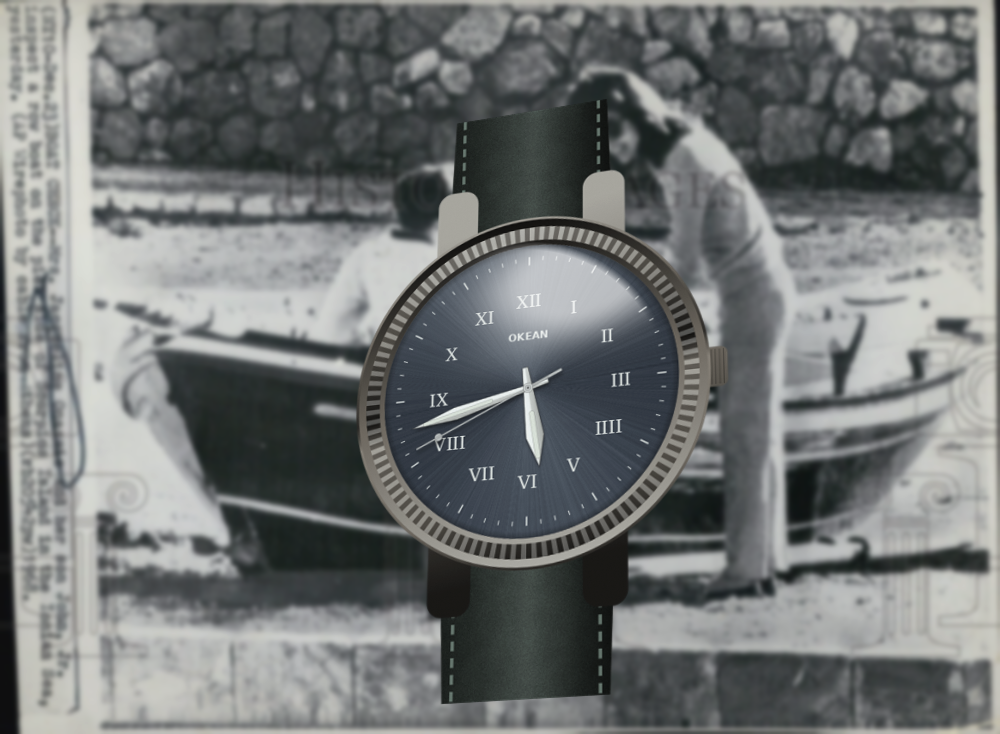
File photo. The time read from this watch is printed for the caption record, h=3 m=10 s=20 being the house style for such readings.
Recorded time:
h=5 m=42 s=41
